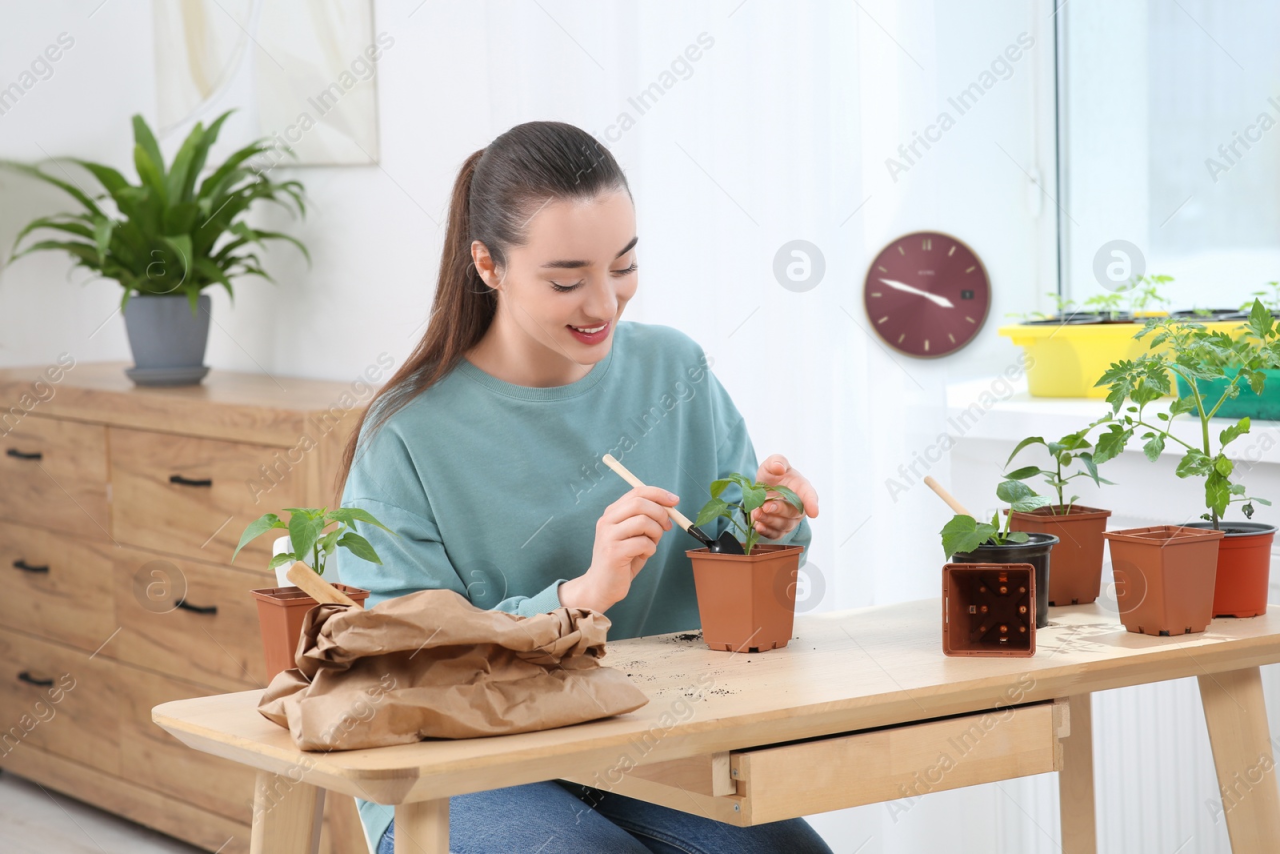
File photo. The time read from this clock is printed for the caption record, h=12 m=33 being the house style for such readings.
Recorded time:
h=3 m=48
